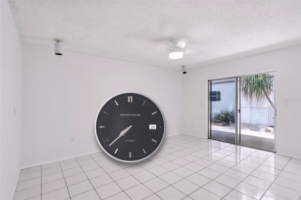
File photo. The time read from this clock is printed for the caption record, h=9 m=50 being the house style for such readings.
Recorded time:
h=7 m=38
